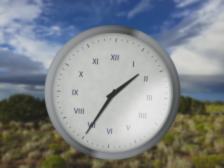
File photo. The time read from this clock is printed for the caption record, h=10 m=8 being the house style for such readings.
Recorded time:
h=1 m=35
